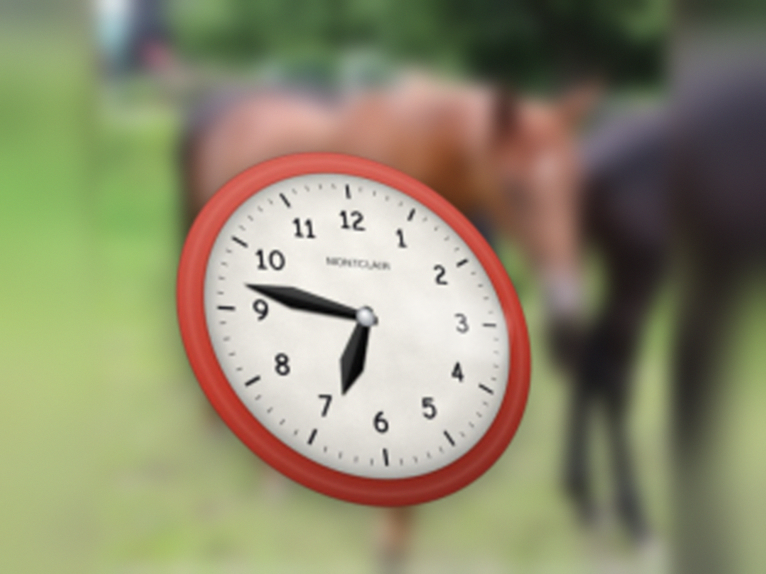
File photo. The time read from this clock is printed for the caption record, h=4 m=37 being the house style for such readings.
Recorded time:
h=6 m=47
